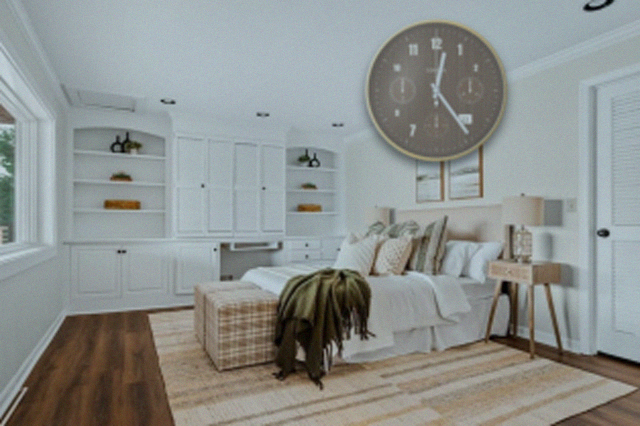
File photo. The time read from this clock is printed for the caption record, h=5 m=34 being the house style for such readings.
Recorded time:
h=12 m=24
